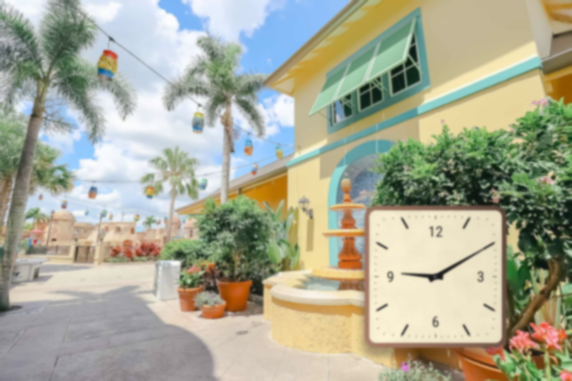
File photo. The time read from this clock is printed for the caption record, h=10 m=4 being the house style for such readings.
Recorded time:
h=9 m=10
